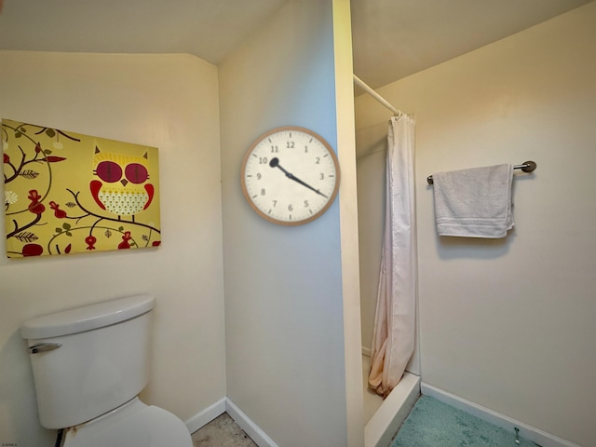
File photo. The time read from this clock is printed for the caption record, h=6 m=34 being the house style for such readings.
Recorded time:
h=10 m=20
